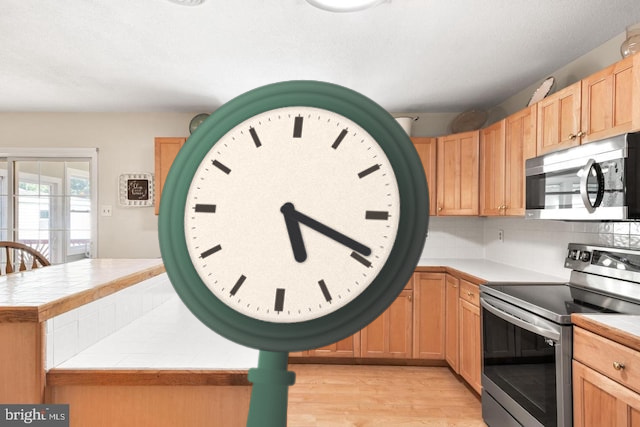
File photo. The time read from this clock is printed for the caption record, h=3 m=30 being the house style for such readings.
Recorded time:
h=5 m=19
